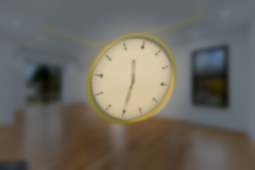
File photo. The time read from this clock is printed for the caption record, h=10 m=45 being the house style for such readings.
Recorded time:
h=11 m=30
